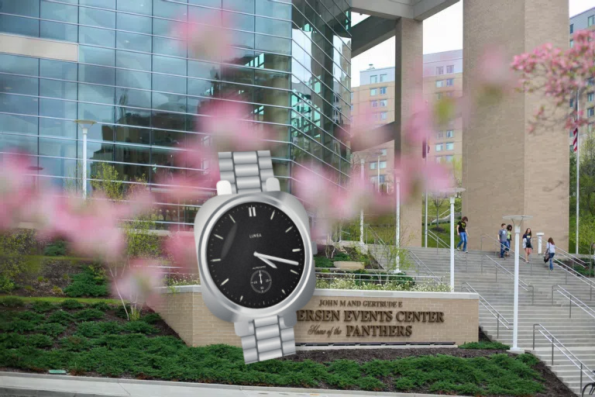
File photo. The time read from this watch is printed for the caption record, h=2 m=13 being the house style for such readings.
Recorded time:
h=4 m=18
